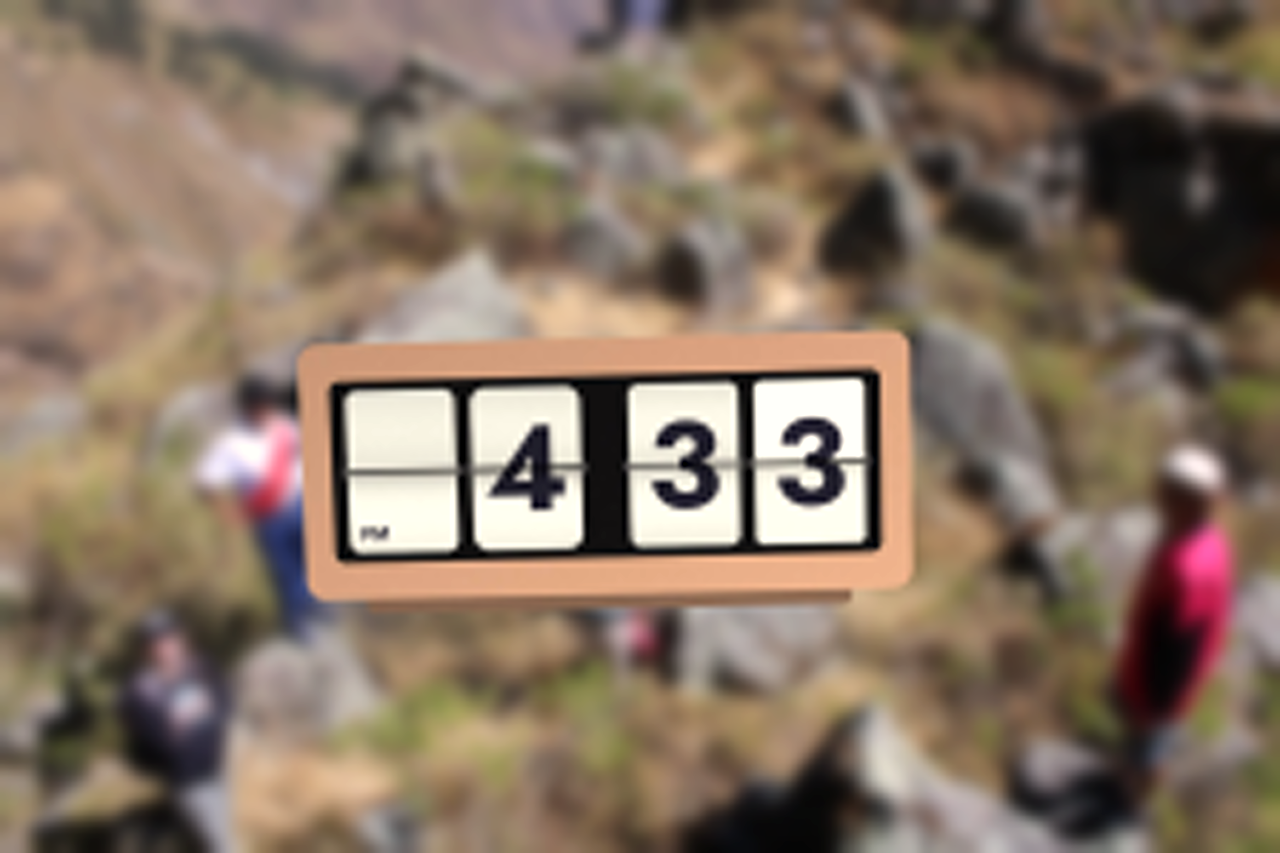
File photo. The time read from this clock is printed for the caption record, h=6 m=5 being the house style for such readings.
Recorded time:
h=4 m=33
